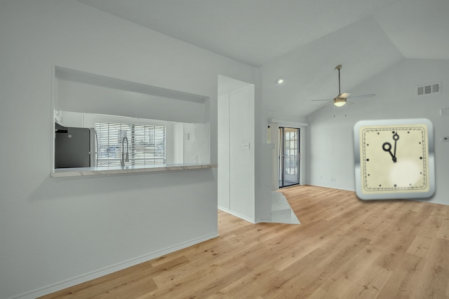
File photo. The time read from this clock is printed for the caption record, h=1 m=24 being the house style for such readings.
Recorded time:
h=11 m=1
